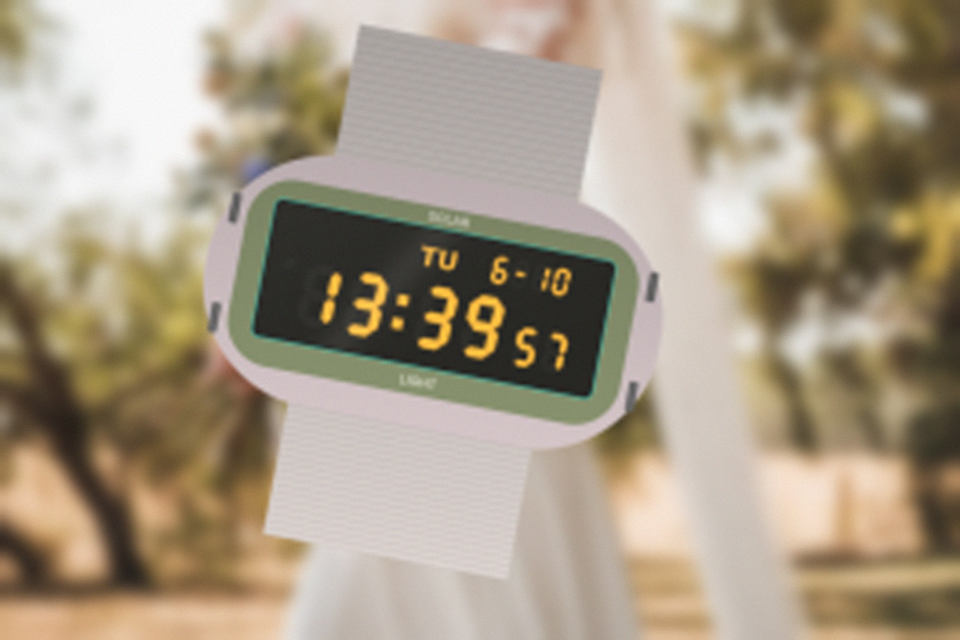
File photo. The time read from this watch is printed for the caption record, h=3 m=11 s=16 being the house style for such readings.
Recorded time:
h=13 m=39 s=57
